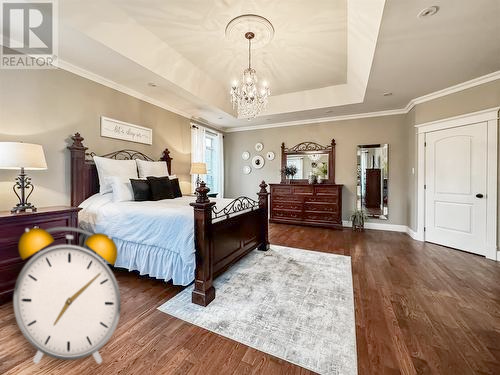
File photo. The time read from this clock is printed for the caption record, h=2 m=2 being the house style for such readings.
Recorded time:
h=7 m=8
